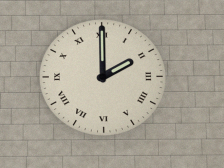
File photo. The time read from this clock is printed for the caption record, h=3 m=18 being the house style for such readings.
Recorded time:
h=2 m=0
